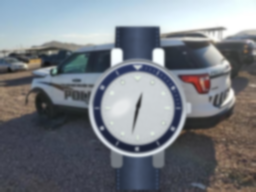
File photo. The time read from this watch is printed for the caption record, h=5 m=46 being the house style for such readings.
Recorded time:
h=12 m=32
